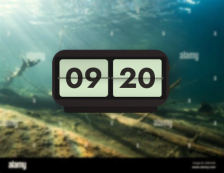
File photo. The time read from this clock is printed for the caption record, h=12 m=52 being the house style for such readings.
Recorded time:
h=9 m=20
